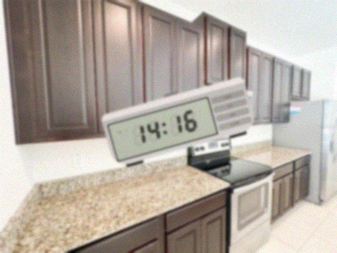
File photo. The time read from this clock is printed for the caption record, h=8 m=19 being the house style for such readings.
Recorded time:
h=14 m=16
